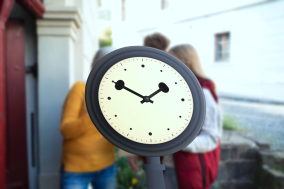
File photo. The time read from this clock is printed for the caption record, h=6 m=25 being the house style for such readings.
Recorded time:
h=1 m=50
